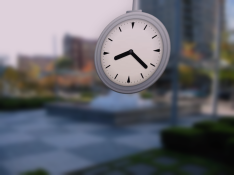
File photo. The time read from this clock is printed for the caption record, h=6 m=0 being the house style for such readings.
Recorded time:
h=8 m=22
